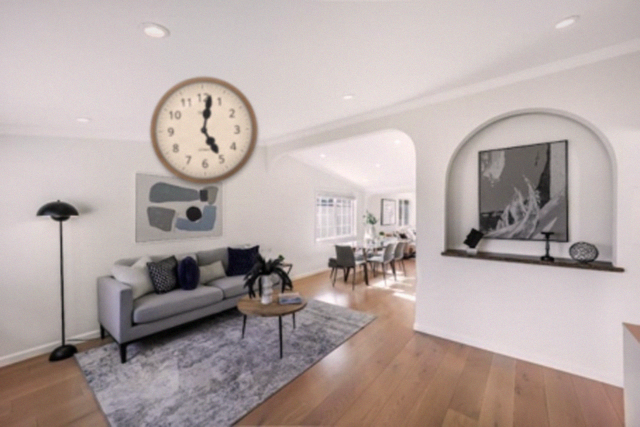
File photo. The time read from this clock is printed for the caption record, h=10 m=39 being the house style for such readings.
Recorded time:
h=5 m=2
